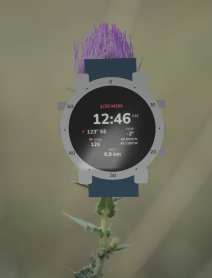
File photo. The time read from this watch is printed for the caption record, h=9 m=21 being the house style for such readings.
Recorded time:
h=12 m=46
